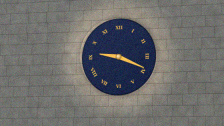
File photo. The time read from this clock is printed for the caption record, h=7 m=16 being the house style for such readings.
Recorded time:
h=9 m=19
